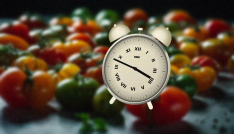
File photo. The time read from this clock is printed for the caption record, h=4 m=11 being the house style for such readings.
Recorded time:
h=3 m=48
